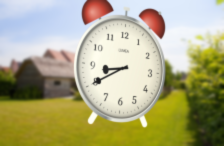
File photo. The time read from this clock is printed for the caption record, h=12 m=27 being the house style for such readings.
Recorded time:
h=8 m=40
